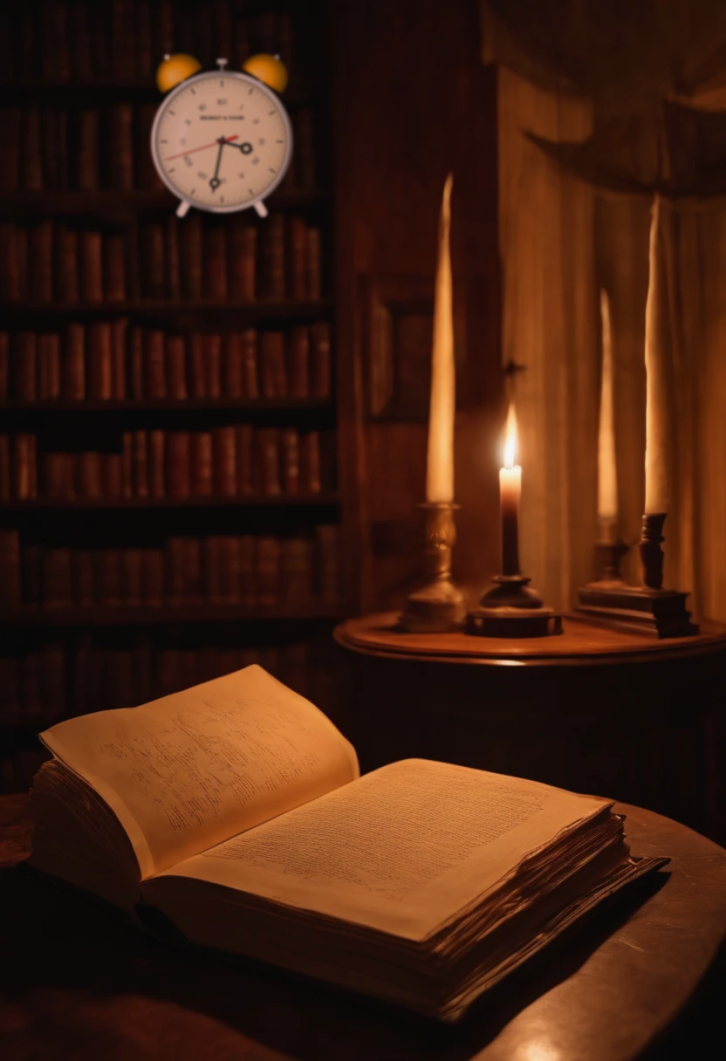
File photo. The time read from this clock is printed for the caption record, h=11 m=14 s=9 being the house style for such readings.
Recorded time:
h=3 m=31 s=42
